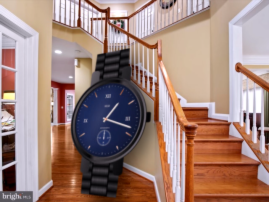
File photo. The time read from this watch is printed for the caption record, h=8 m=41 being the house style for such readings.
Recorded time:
h=1 m=18
